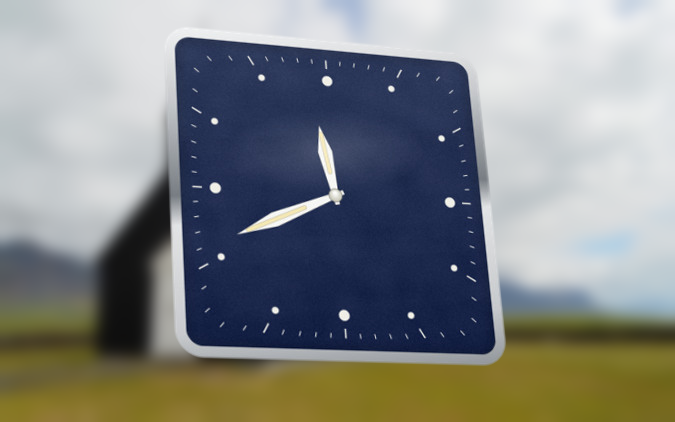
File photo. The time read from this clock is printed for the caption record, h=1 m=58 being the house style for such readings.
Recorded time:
h=11 m=41
